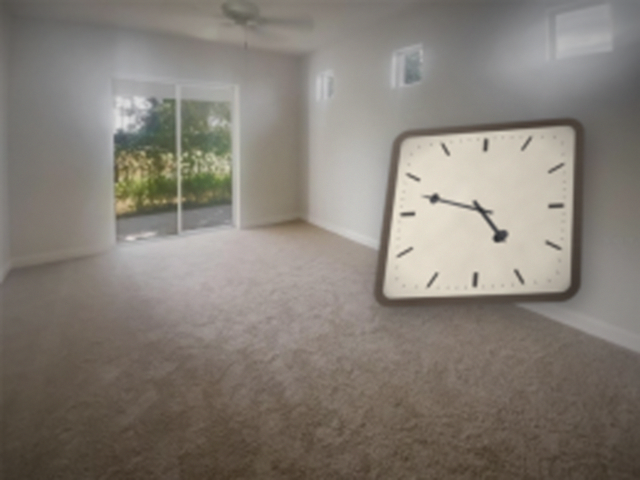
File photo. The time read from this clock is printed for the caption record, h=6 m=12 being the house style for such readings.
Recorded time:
h=4 m=48
